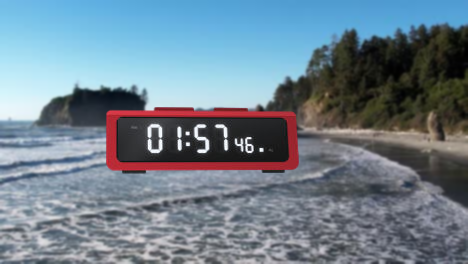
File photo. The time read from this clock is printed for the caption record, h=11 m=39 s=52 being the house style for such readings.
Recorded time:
h=1 m=57 s=46
